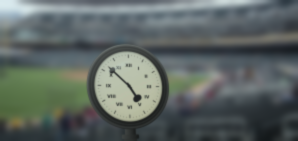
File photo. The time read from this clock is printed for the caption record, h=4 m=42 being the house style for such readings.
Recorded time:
h=4 m=52
